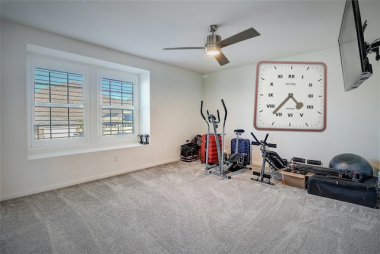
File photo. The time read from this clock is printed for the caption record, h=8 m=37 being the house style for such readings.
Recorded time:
h=4 m=37
